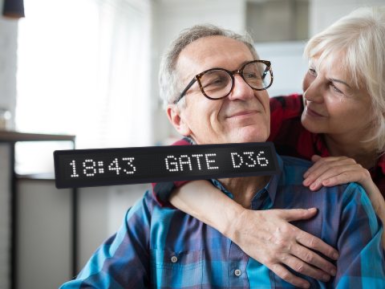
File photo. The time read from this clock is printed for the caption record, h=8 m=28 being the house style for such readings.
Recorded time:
h=18 m=43
